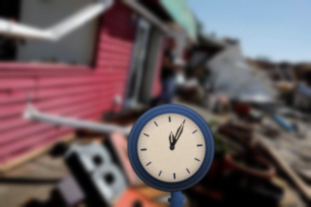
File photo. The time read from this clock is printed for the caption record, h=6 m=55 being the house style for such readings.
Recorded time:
h=12 m=5
